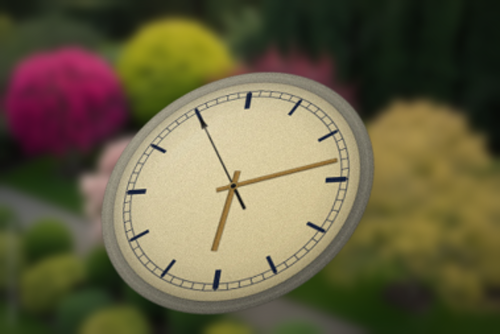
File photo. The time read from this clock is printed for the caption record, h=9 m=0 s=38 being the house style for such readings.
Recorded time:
h=6 m=12 s=55
